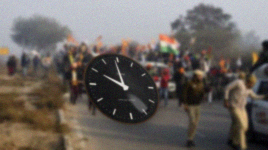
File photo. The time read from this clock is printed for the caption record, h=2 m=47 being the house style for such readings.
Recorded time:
h=9 m=59
